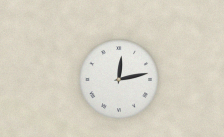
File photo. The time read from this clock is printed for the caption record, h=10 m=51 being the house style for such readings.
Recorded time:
h=12 m=13
